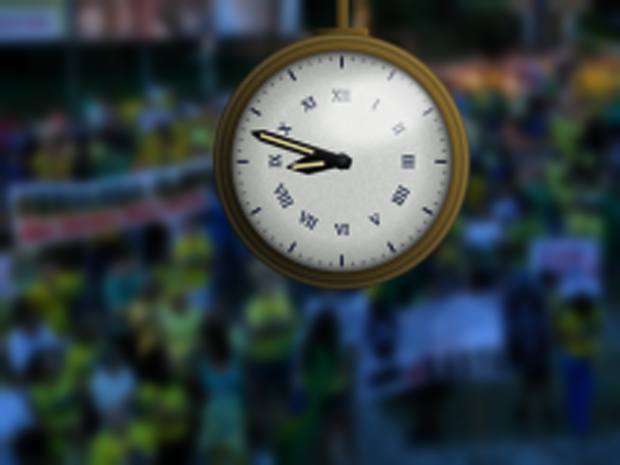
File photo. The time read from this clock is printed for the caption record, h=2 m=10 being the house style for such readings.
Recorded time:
h=8 m=48
